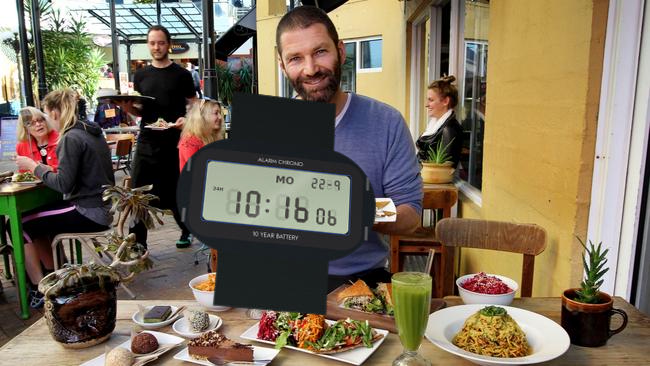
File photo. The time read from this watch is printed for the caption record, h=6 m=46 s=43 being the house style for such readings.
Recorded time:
h=10 m=16 s=6
